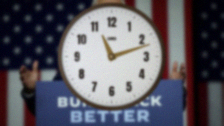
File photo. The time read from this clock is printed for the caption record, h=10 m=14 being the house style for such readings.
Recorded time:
h=11 m=12
